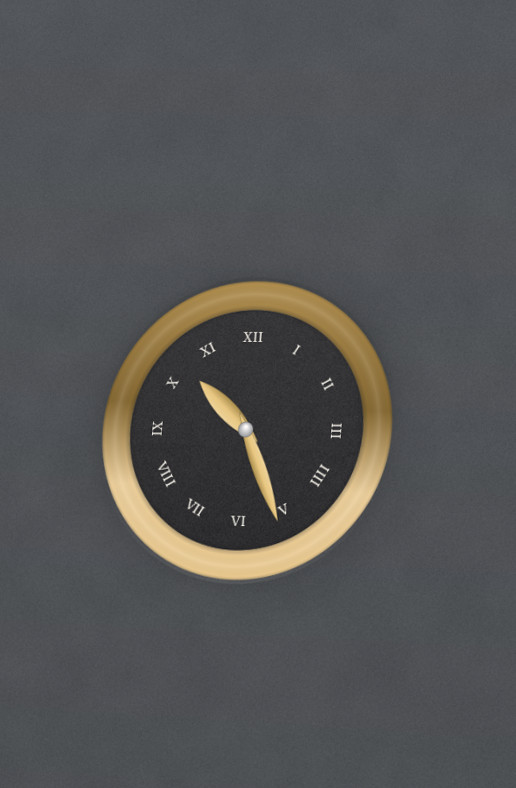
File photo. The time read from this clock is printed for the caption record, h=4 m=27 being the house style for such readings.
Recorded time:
h=10 m=26
